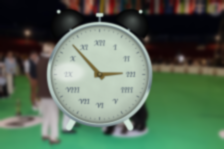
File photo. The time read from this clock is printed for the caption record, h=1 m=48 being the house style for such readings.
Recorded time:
h=2 m=53
